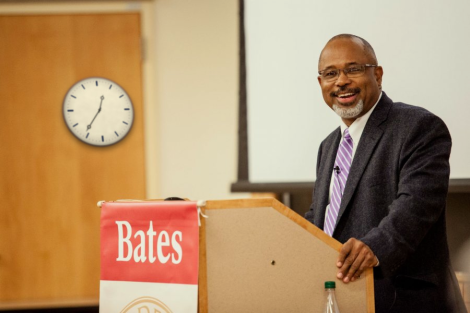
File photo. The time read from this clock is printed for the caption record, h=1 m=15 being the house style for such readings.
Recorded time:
h=12 m=36
